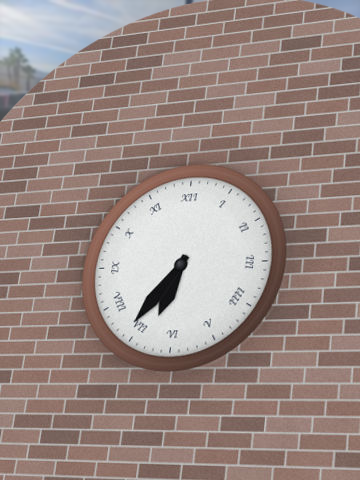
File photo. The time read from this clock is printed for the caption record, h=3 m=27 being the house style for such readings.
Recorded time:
h=6 m=36
